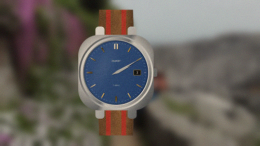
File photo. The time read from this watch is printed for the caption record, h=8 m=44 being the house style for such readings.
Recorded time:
h=2 m=10
